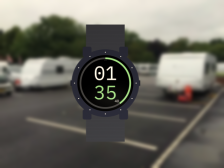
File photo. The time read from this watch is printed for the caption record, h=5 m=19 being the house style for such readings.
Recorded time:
h=1 m=35
